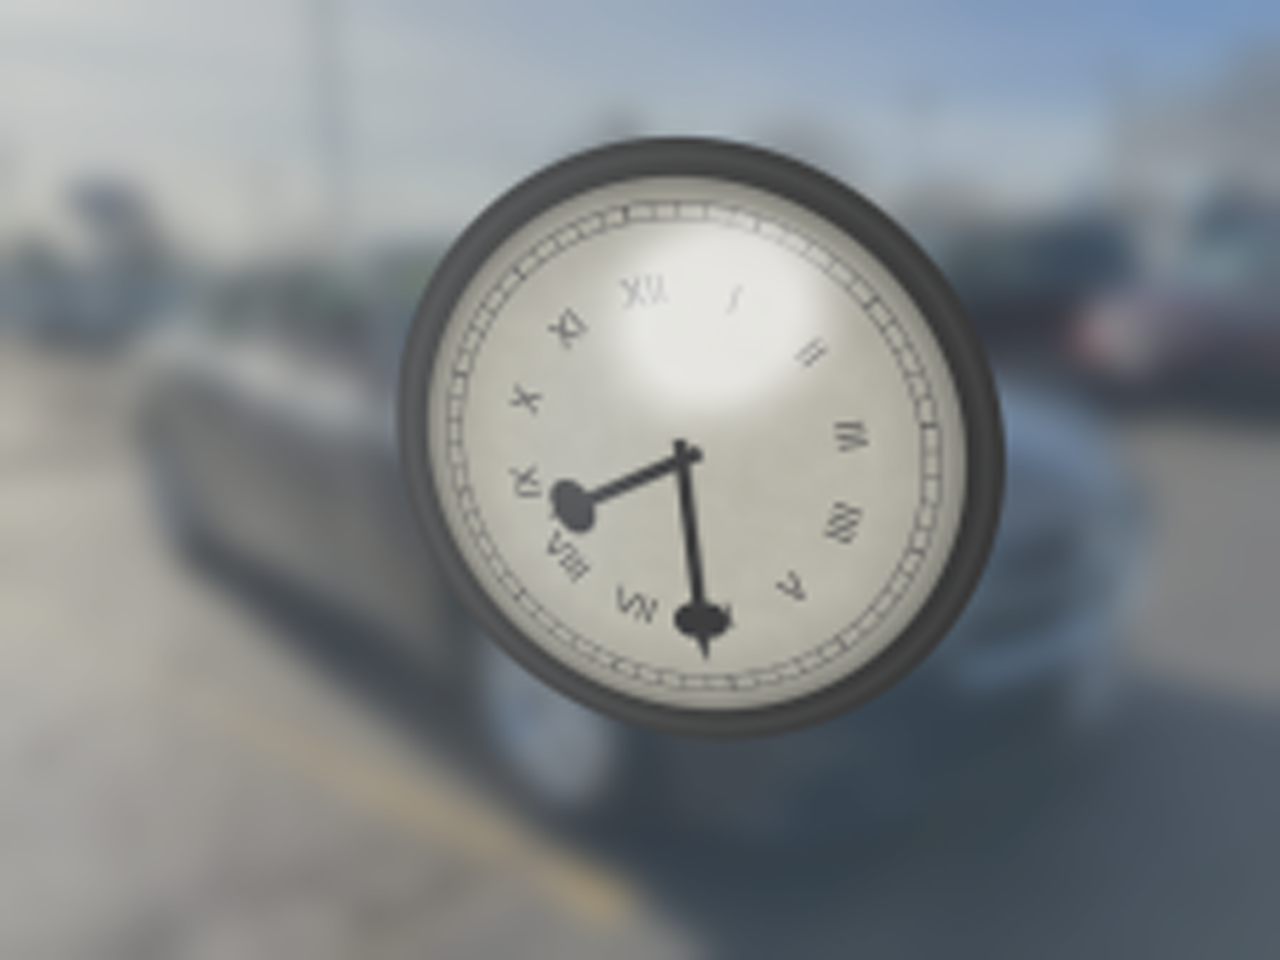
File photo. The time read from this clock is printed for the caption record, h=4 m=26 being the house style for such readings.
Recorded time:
h=8 m=31
